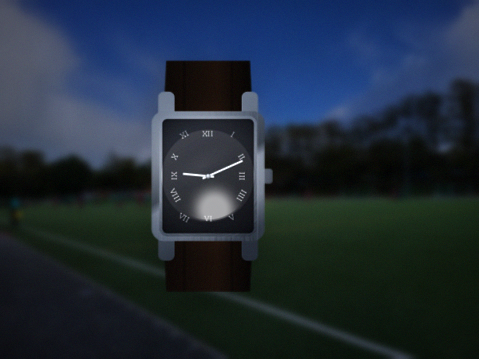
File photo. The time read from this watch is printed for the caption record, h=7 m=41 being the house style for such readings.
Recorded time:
h=9 m=11
